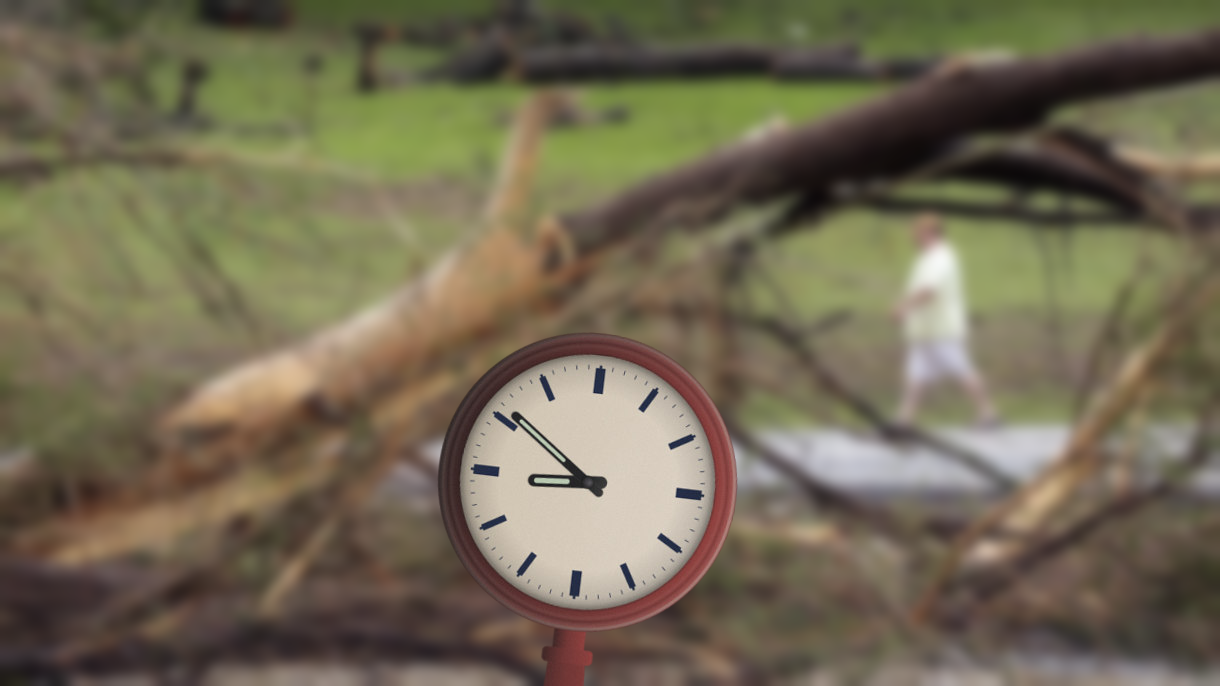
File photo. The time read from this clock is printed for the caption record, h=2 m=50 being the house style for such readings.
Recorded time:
h=8 m=51
